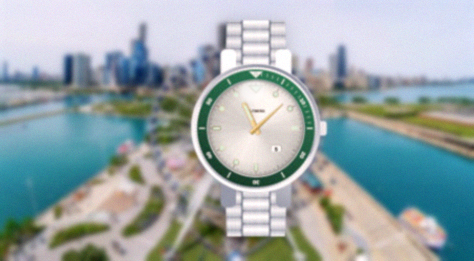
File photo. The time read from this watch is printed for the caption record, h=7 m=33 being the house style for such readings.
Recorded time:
h=11 m=8
